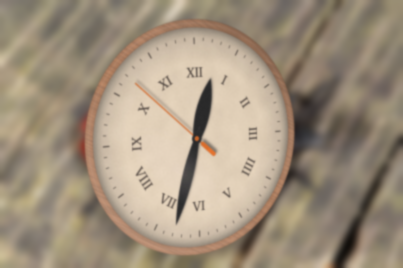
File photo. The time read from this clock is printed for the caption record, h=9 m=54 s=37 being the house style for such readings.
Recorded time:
h=12 m=32 s=52
